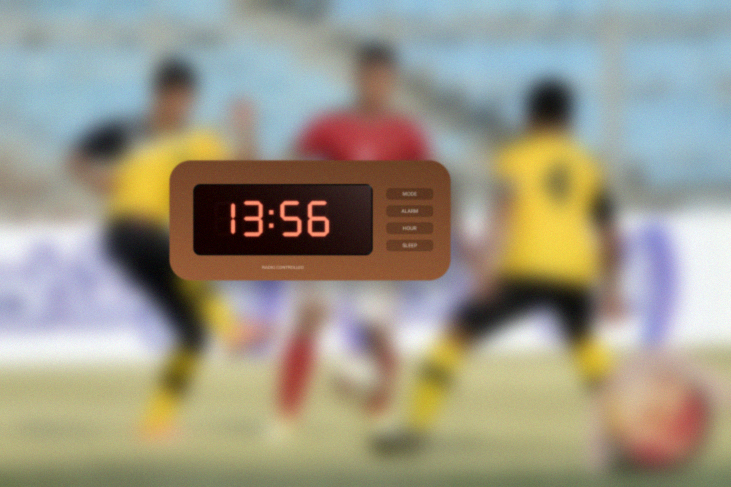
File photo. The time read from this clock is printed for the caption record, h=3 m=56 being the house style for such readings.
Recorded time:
h=13 m=56
